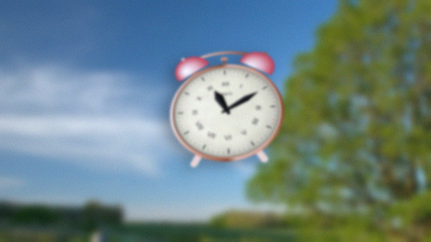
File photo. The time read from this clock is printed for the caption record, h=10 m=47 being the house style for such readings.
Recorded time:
h=11 m=10
